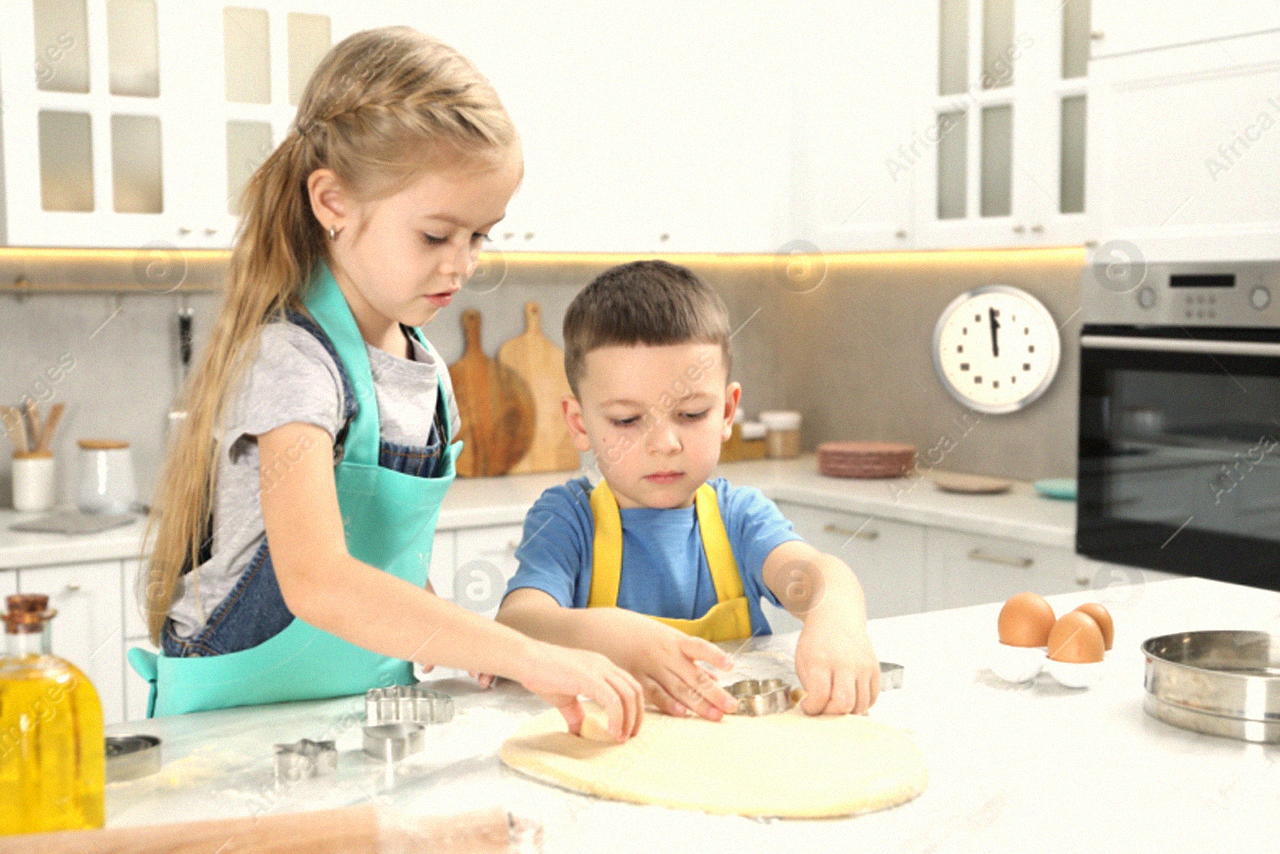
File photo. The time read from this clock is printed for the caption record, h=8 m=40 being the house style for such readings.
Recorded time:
h=11 m=59
